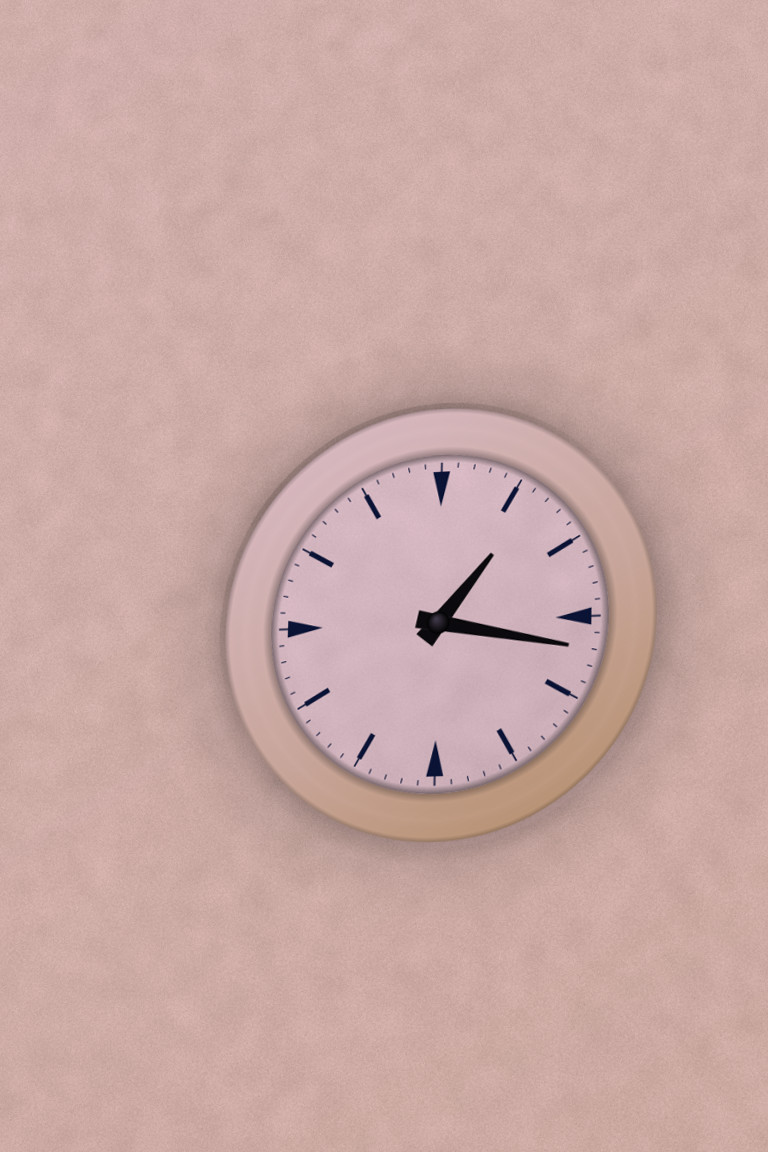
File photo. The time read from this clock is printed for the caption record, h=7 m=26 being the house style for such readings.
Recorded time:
h=1 m=17
